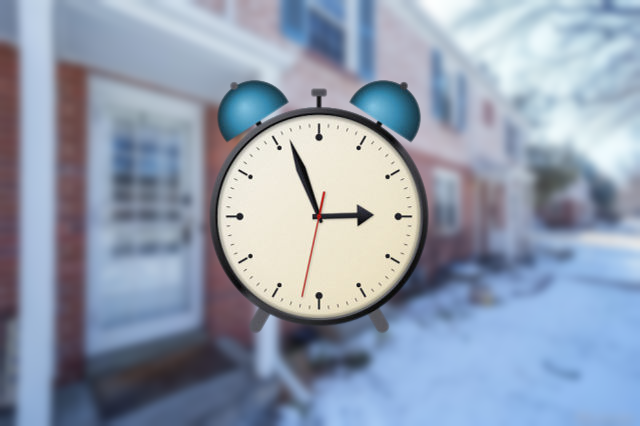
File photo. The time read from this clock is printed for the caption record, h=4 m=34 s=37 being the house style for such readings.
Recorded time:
h=2 m=56 s=32
